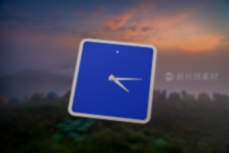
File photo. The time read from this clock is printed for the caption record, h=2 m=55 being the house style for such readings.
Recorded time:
h=4 m=14
